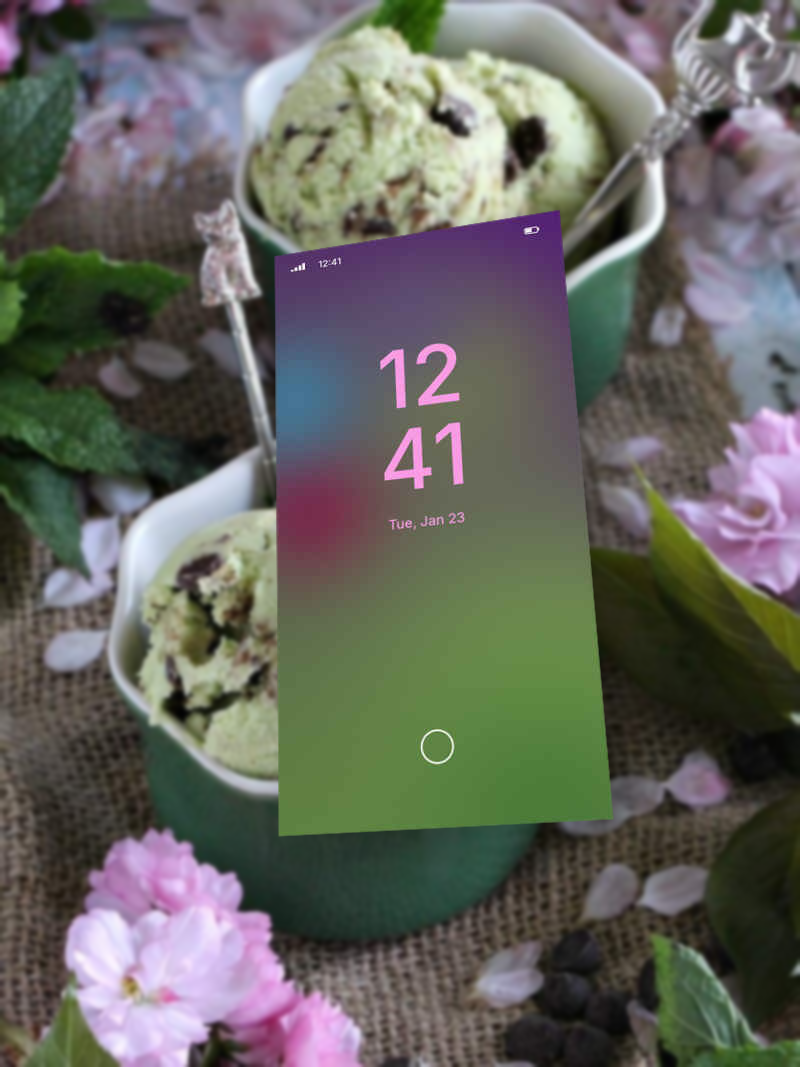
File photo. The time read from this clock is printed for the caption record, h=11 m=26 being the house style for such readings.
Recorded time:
h=12 m=41
